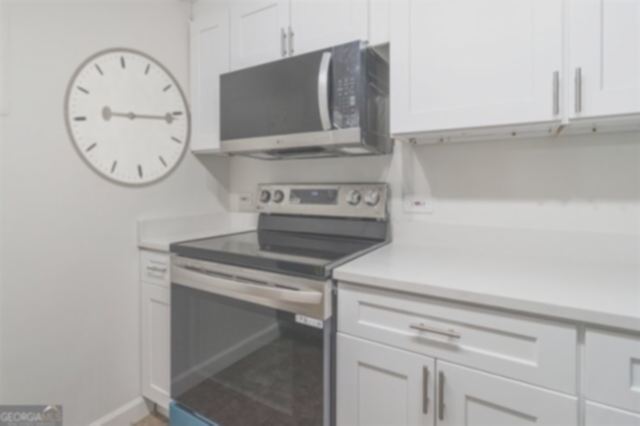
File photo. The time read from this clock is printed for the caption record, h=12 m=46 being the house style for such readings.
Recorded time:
h=9 m=16
